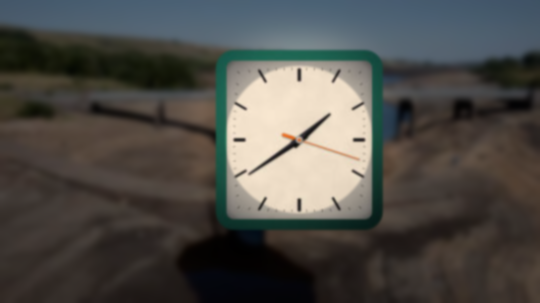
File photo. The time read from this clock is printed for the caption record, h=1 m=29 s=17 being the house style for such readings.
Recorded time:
h=1 m=39 s=18
